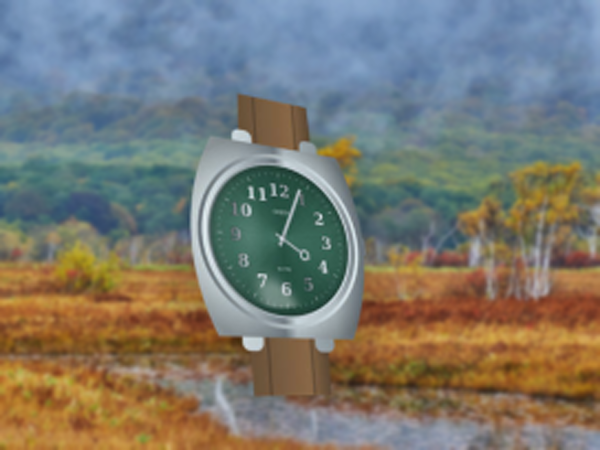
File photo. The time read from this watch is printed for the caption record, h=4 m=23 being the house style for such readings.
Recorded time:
h=4 m=4
